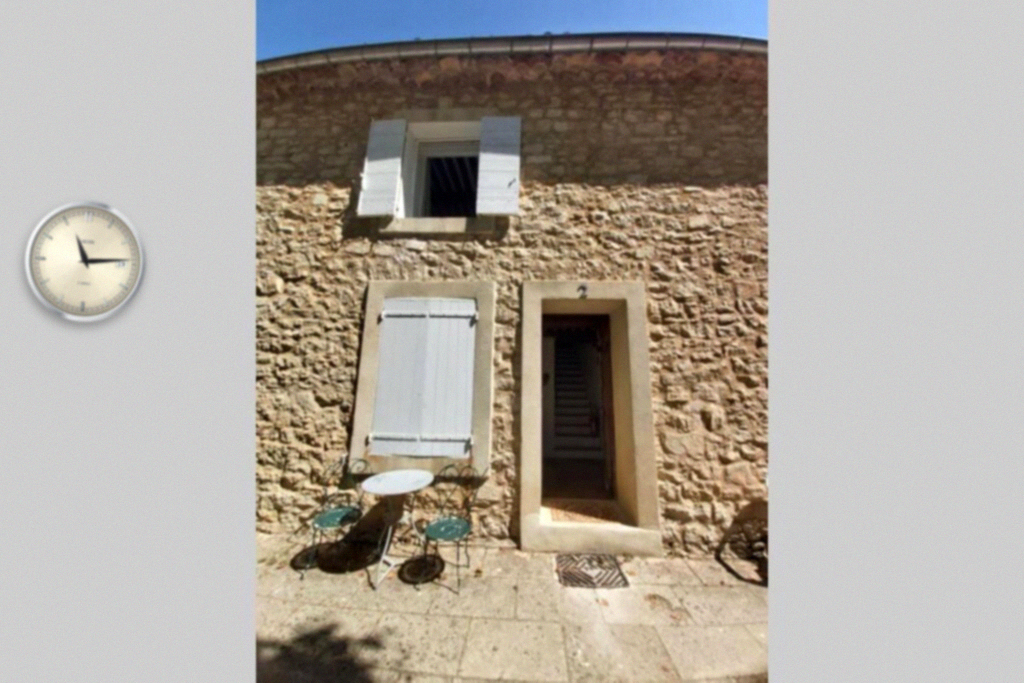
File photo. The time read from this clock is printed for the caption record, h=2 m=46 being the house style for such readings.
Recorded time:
h=11 m=14
